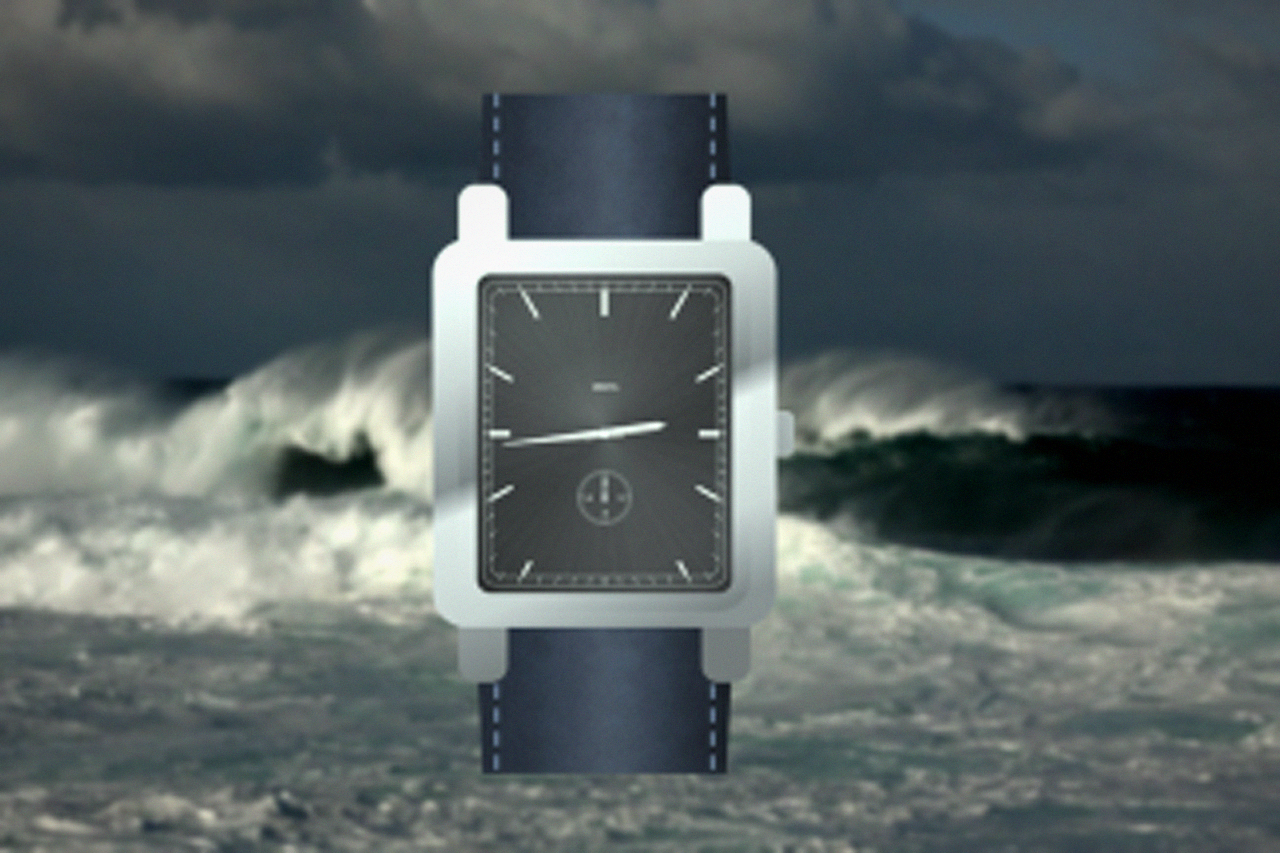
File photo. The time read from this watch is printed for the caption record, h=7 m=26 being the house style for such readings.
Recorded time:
h=2 m=44
